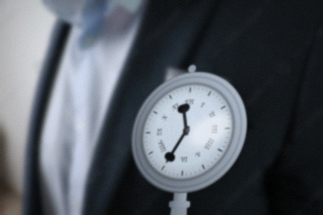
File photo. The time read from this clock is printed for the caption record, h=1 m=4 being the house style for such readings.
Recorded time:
h=11 m=35
